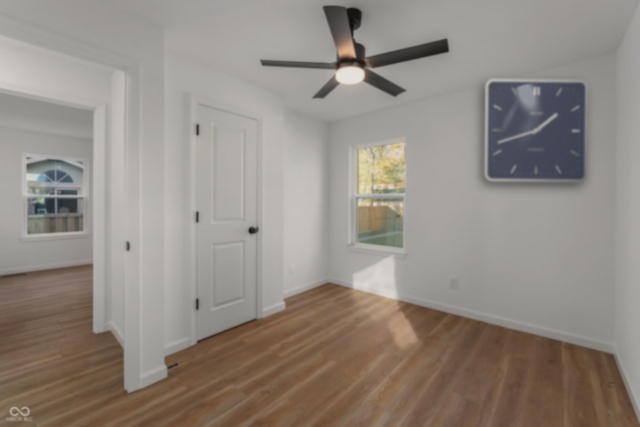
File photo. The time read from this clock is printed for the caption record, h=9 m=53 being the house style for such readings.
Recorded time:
h=1 m=42
